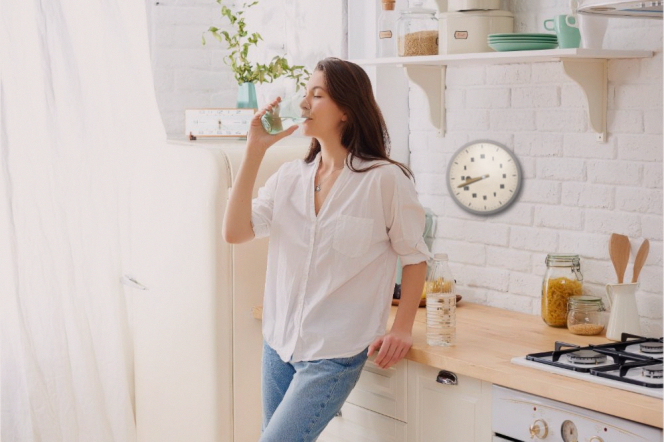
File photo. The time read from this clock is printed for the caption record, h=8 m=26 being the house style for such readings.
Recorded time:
h=8 m=42
